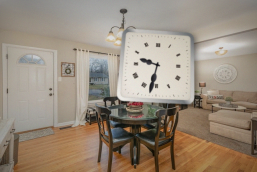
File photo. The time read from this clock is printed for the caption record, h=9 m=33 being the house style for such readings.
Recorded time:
h=9 m=32
